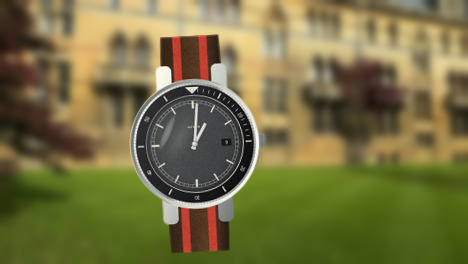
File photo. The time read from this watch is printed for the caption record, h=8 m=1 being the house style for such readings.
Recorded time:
h=1 m=1
